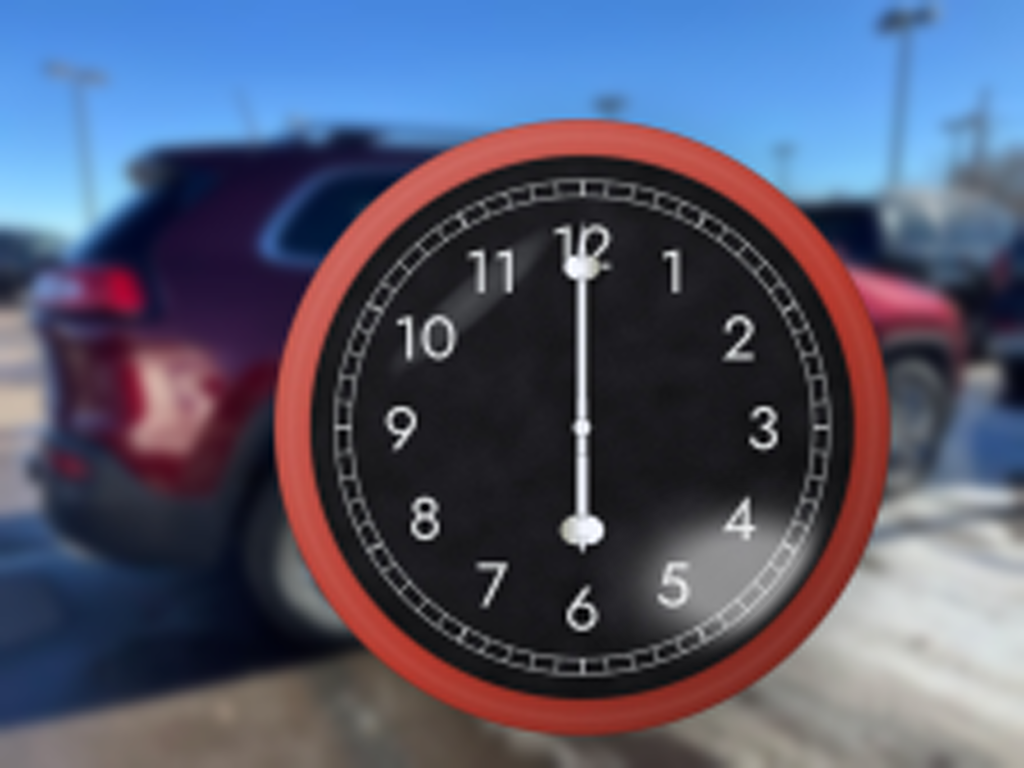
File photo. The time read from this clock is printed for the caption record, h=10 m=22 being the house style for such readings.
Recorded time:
h=6 m=0
